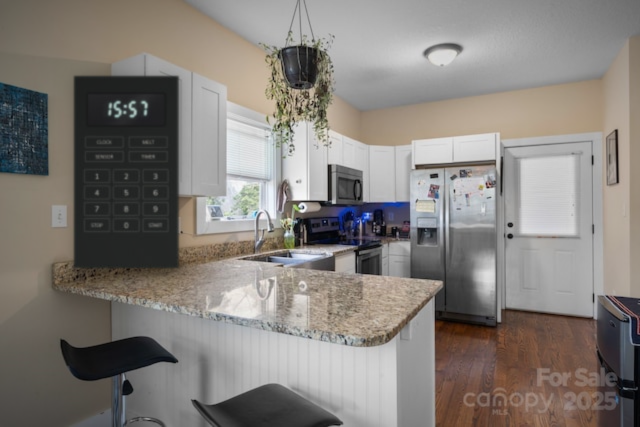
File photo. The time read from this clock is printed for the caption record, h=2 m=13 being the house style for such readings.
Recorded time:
h=15 m=57
